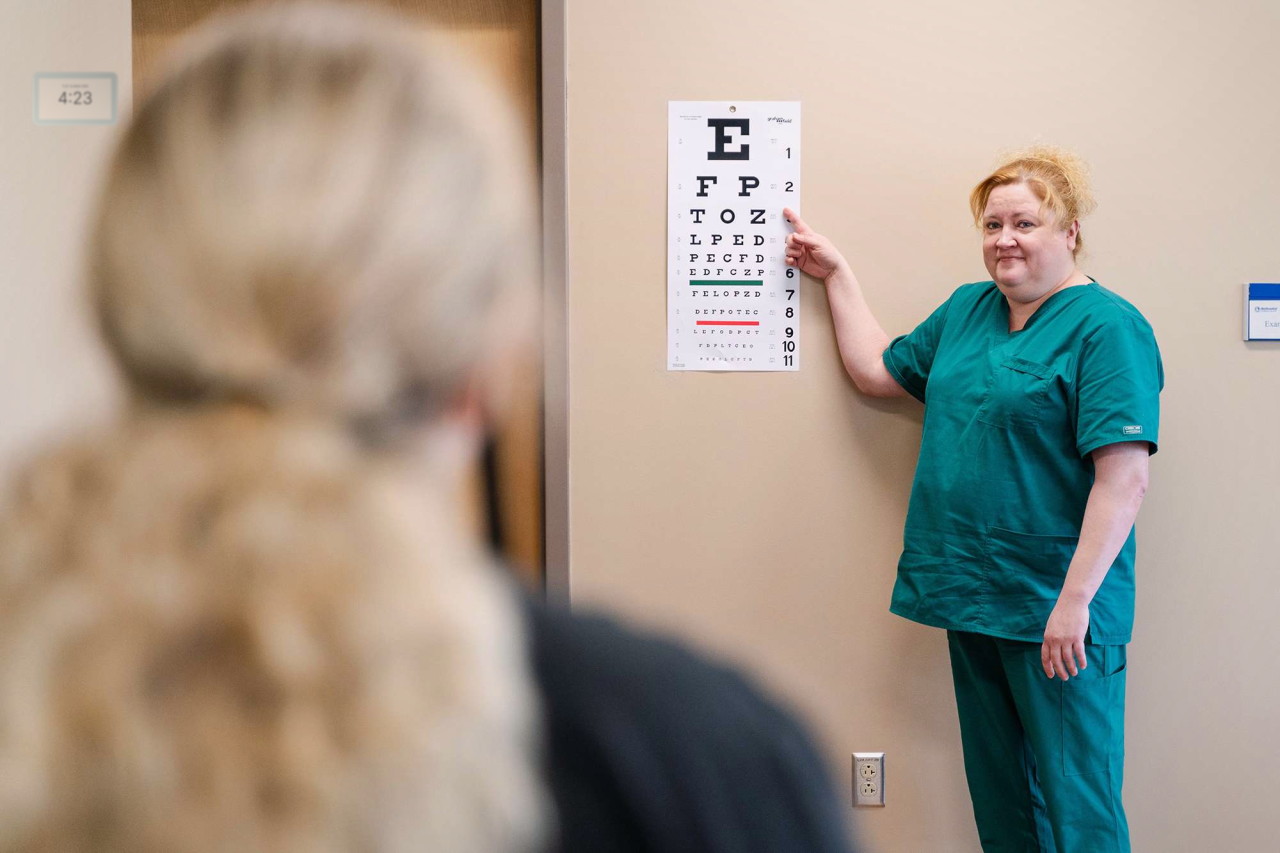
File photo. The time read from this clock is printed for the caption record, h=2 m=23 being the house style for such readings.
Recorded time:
h=4 m=23
